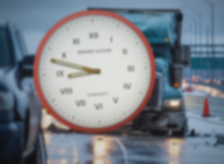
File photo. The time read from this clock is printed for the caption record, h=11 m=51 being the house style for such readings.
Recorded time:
h=8 m=48
